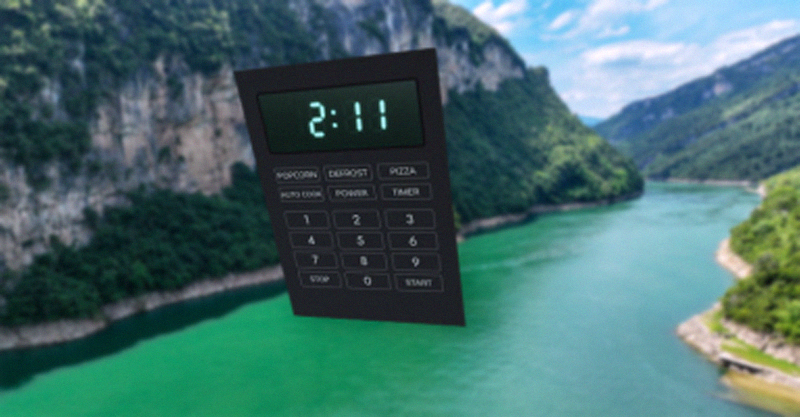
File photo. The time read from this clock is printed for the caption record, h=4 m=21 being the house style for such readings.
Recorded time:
h=2 m=11
